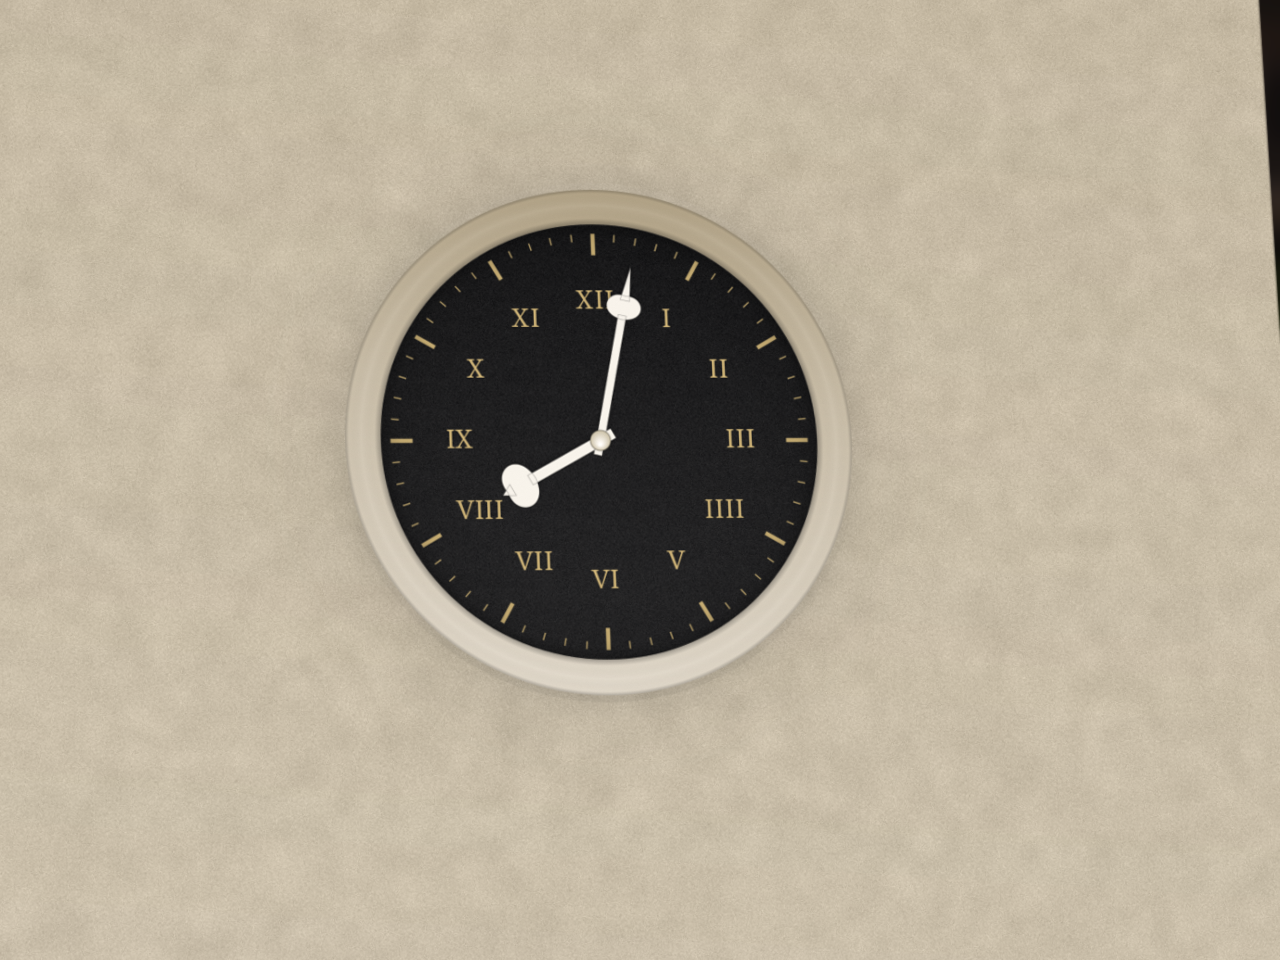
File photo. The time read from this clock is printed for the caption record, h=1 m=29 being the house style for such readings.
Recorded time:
h=8 m=2
